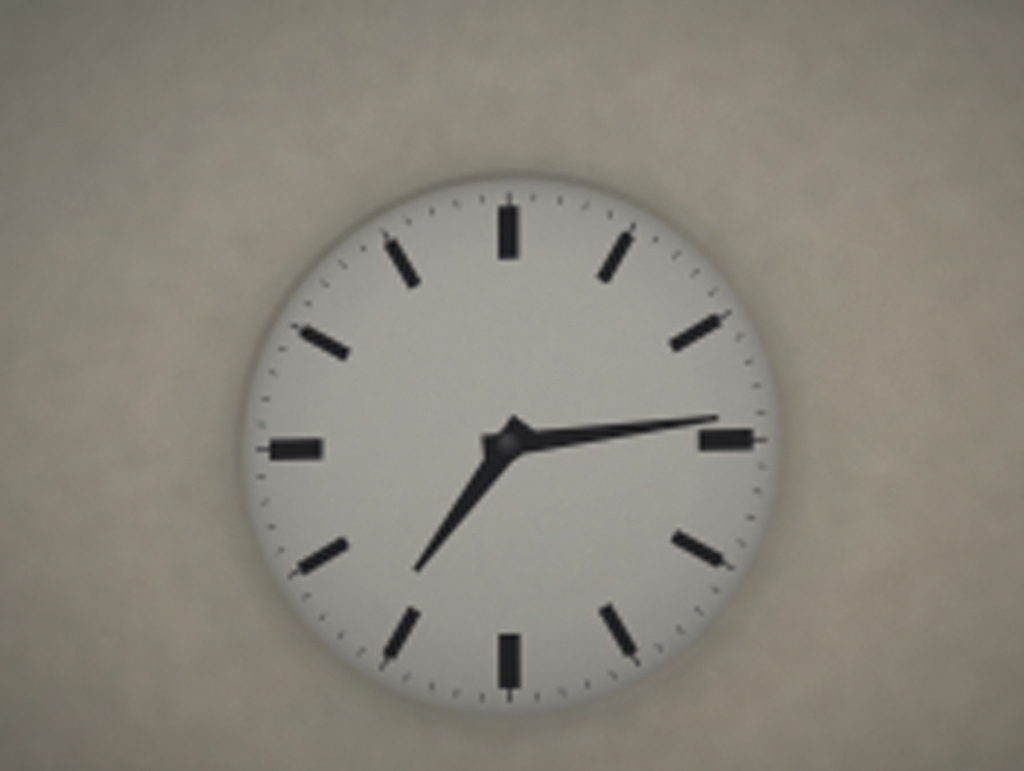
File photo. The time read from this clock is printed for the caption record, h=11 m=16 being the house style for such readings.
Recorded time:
h=7 m=14
